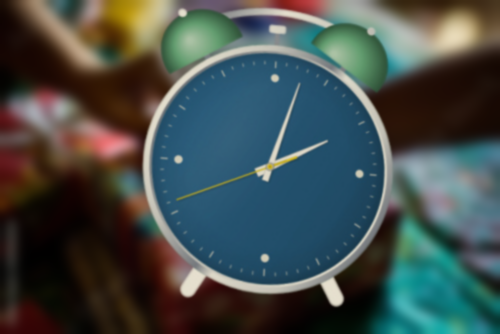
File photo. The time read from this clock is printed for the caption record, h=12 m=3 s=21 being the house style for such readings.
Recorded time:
h=2 m=2 s=41
